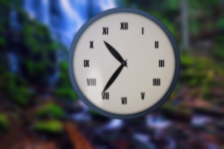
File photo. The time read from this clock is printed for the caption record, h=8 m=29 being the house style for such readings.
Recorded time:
h=10 m=36
